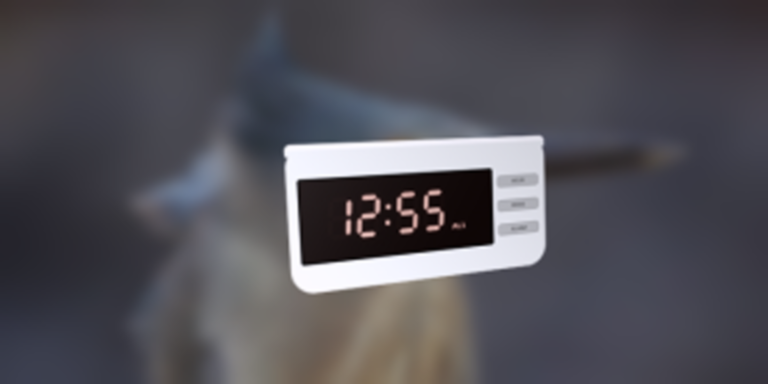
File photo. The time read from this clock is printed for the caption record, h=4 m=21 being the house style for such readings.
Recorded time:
h=12 m=55
